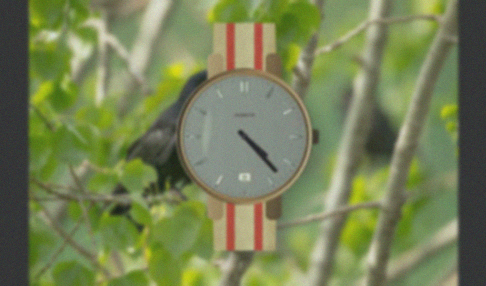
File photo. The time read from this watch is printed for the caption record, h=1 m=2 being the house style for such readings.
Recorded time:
h=4 m=23
